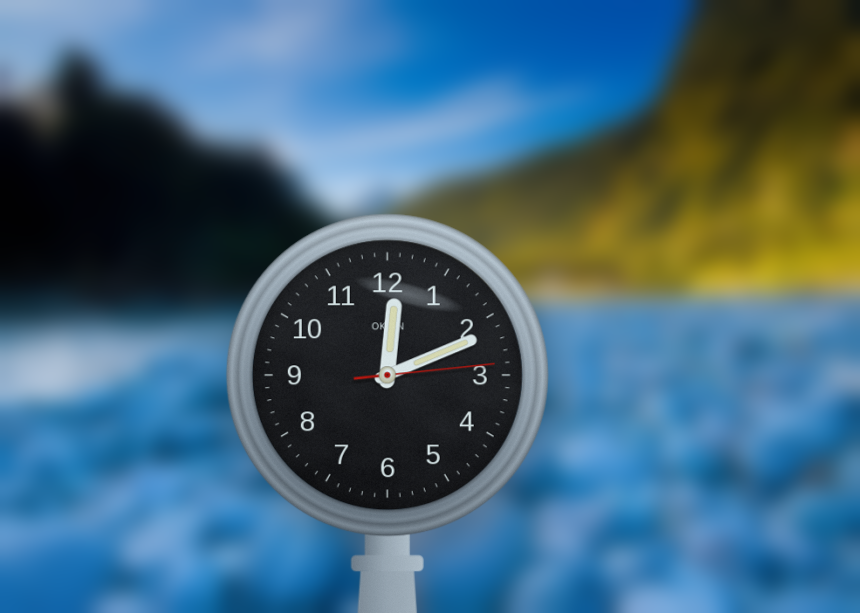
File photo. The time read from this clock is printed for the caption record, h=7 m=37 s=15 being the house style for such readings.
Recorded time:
h=12 m=11 s=14
